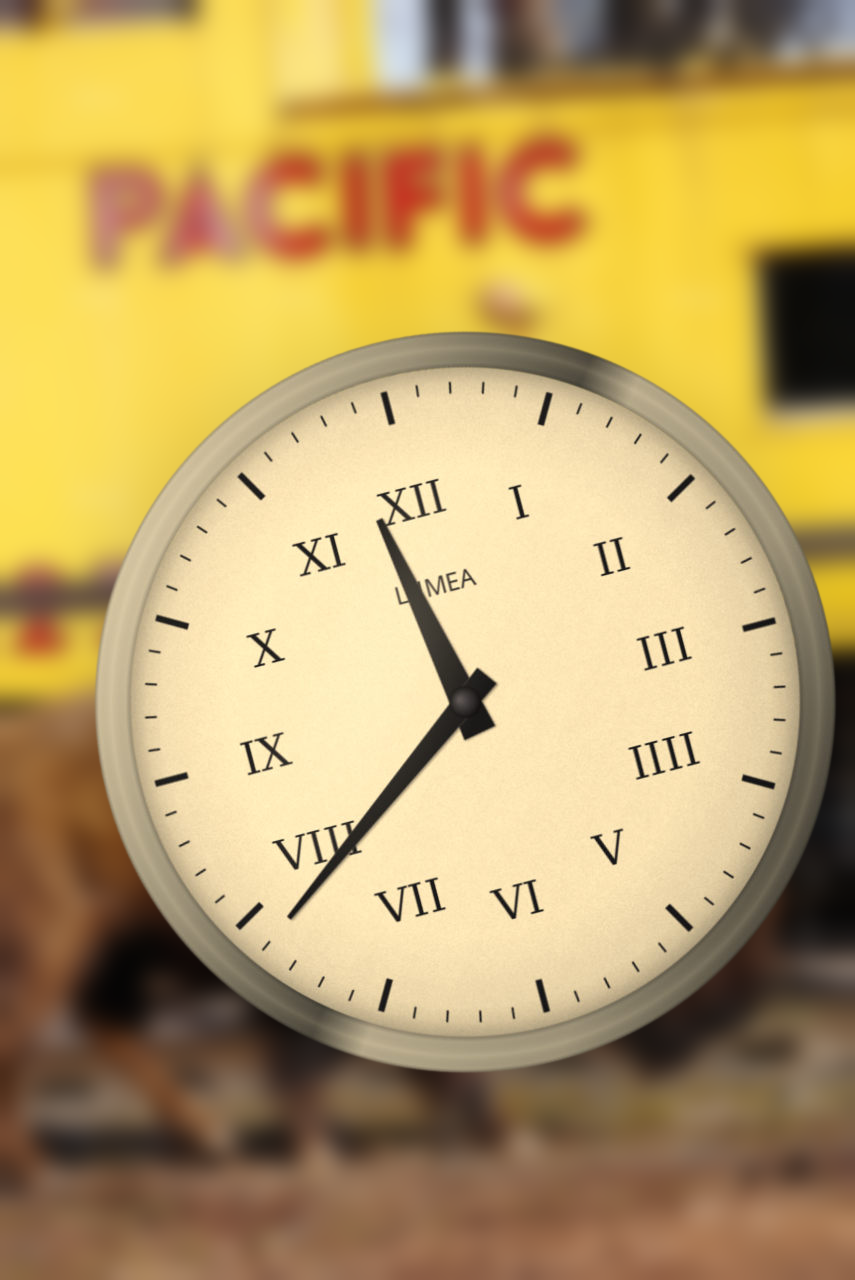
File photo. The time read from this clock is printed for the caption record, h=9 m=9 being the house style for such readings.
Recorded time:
h=11 m=39
